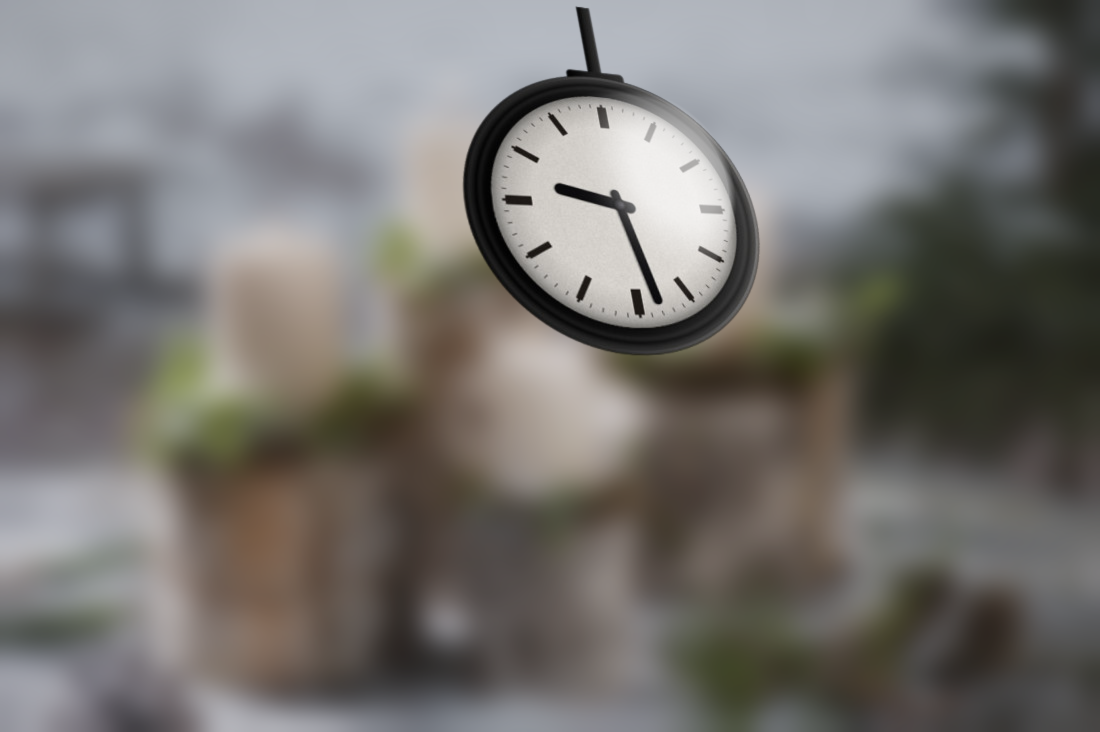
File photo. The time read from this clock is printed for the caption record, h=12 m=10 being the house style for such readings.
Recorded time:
h=9 m=28
